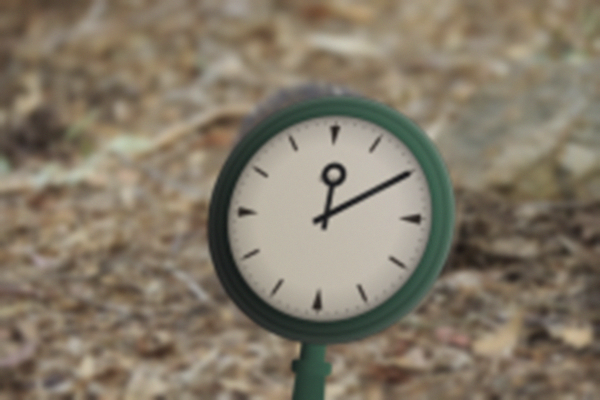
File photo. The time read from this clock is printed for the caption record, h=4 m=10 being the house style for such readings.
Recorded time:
h=12 m=10
